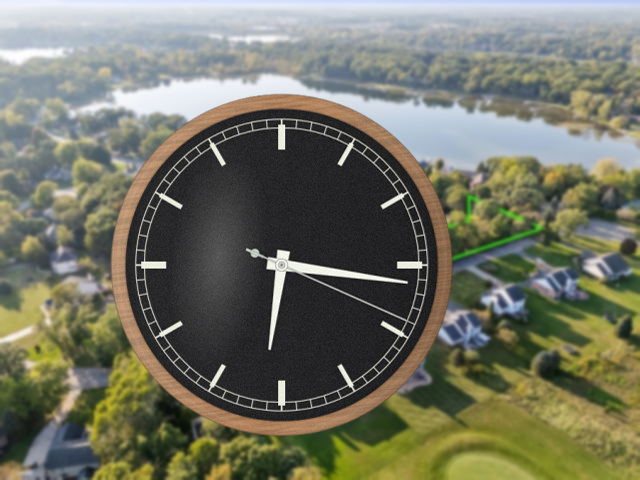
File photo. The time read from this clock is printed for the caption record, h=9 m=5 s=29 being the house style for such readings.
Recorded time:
h=6 m=16 s=19
